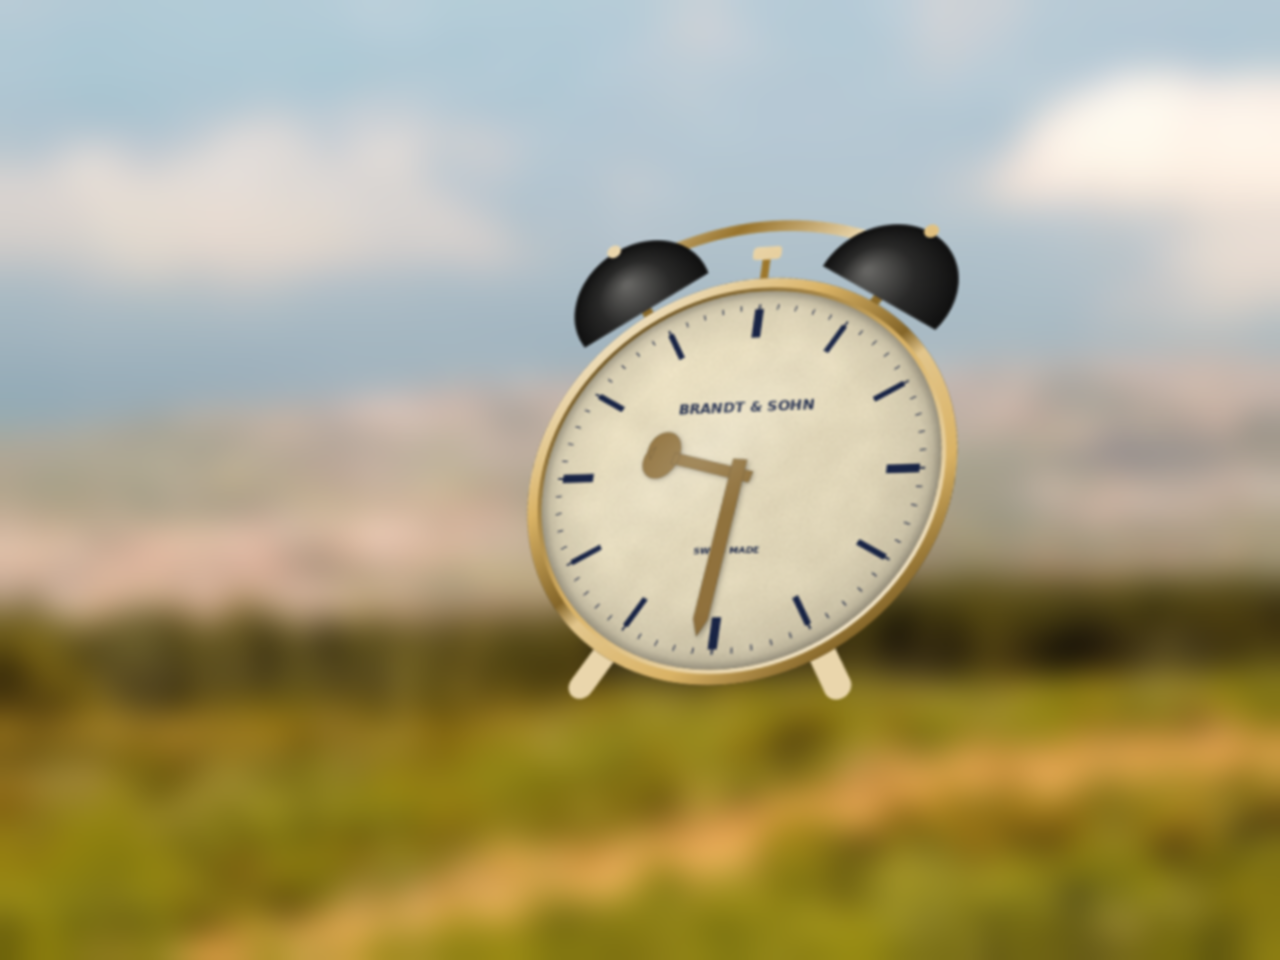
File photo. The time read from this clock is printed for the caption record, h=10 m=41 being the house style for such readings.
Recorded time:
h=9 m=31
